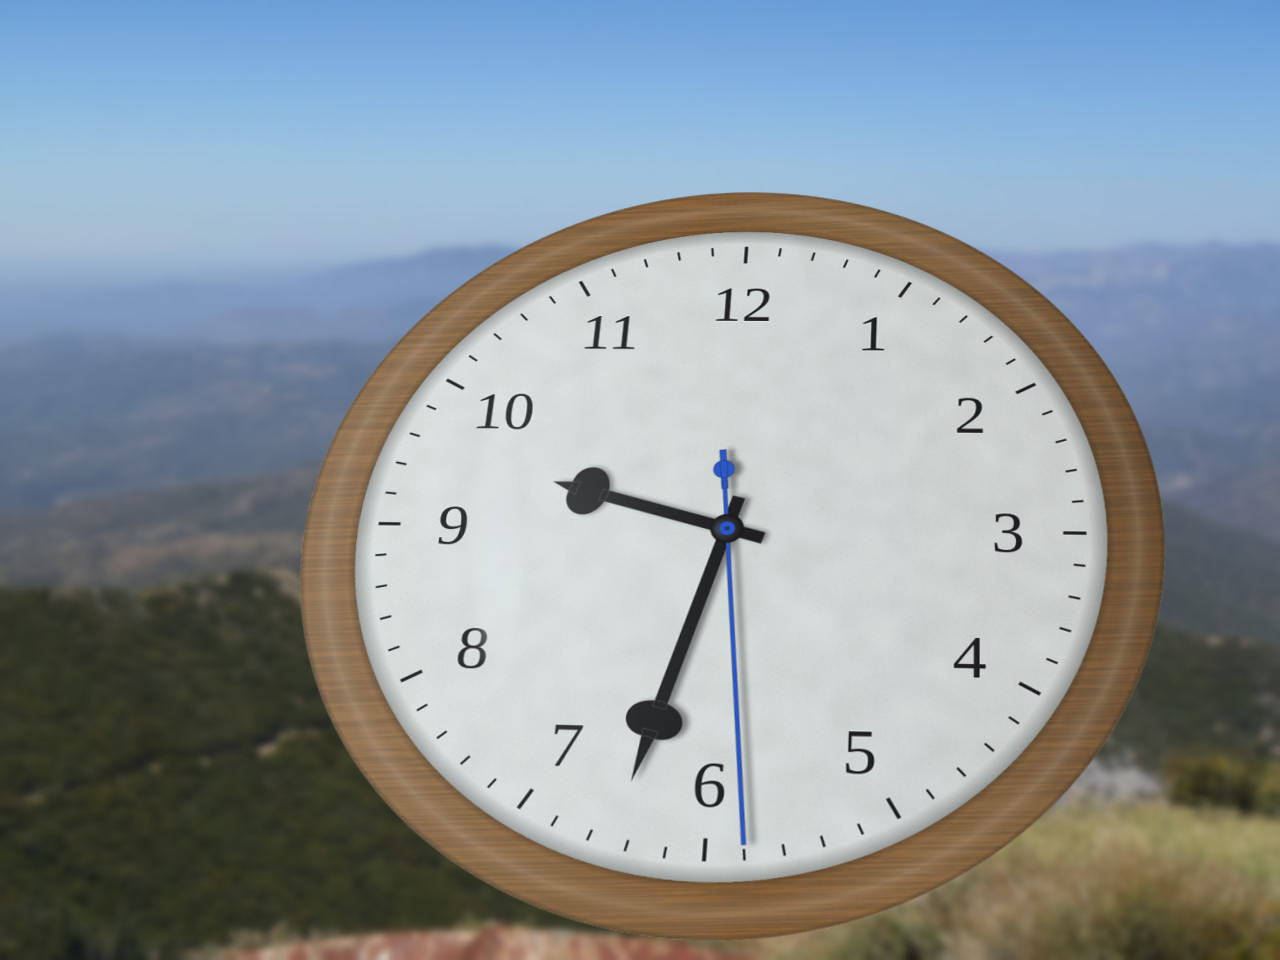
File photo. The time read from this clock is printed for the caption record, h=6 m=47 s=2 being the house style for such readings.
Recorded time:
h=9 m=32 s=29
